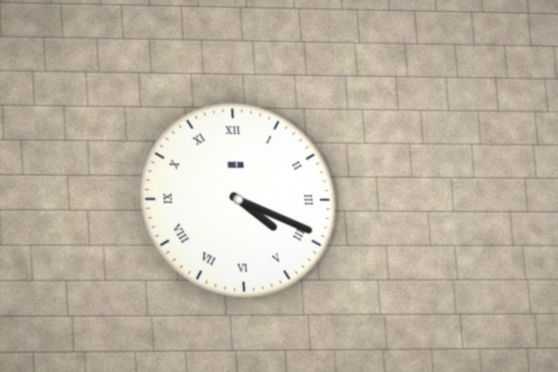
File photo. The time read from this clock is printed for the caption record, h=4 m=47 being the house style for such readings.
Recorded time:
h=4 m=19
